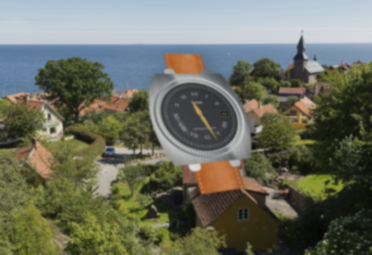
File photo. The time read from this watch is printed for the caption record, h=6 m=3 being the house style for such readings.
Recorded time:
h=11 m=27
